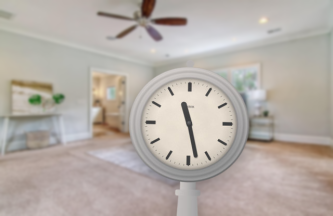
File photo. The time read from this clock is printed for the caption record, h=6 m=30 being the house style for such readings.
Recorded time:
h=11 m=28
